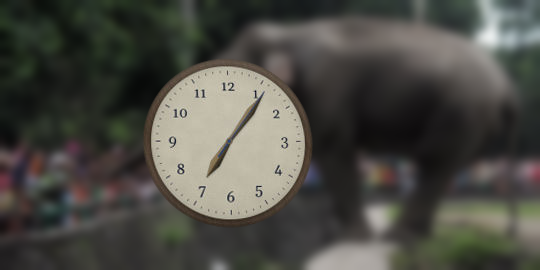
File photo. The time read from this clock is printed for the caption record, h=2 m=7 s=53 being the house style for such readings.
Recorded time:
h=7 m=6 s=6
